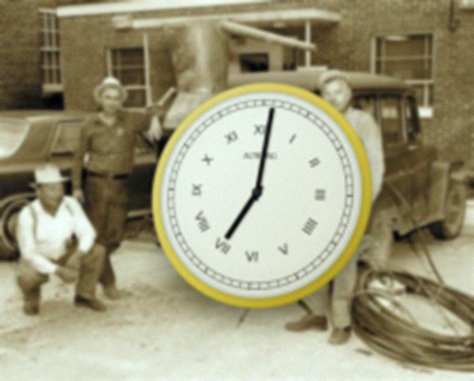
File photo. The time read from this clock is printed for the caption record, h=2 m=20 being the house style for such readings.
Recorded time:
h=7 m=1
